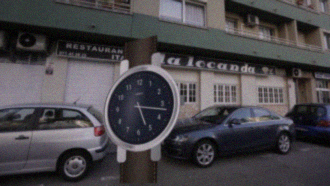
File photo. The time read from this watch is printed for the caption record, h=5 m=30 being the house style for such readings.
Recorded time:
h=5 m=17
